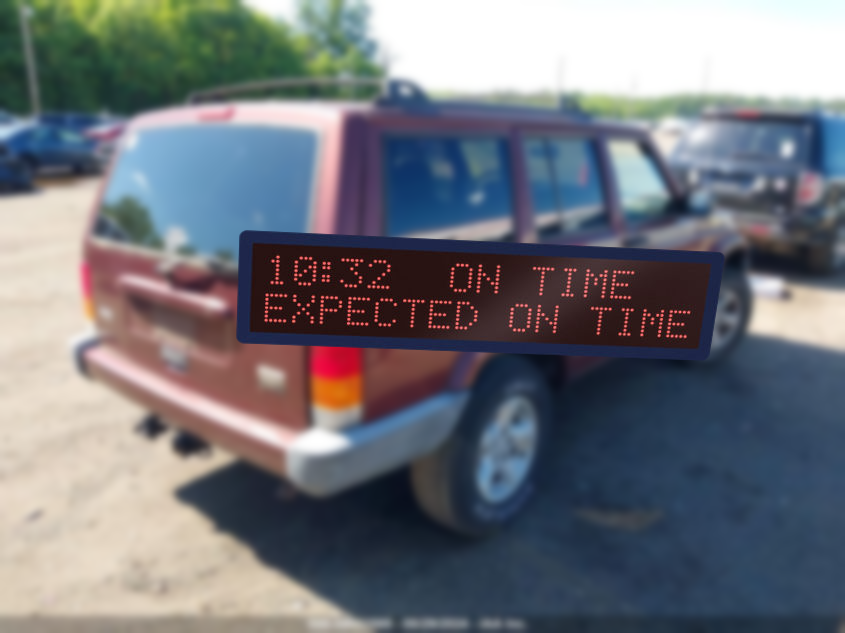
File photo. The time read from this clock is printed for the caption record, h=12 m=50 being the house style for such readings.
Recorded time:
h=10 m=32
